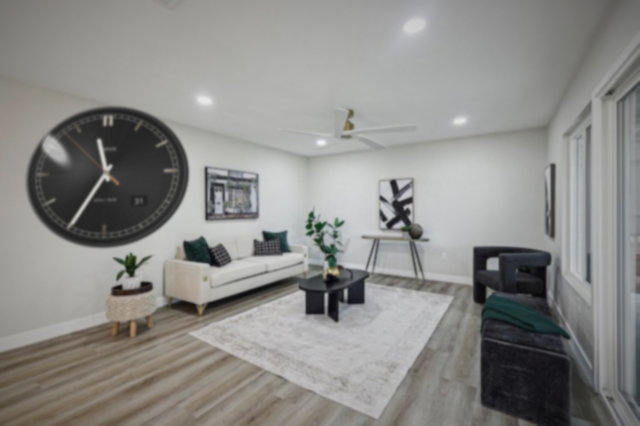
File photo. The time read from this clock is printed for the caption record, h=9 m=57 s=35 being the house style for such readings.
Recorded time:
h=11 m=34 s=53
